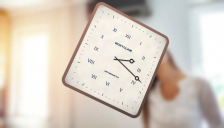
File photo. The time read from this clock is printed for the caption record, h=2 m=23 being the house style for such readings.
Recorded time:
h=2 m=18
